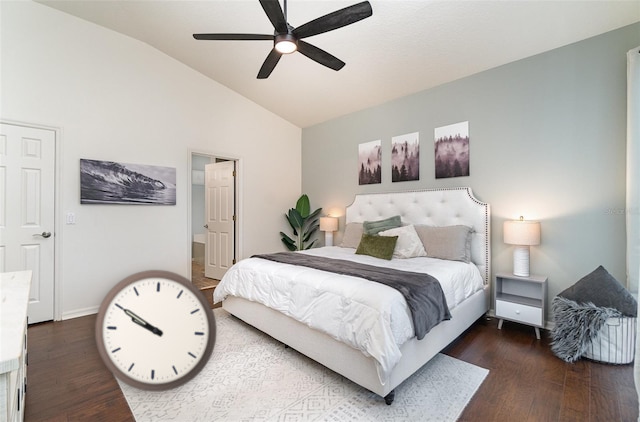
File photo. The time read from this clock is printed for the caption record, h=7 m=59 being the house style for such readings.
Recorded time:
h=9 m=50
